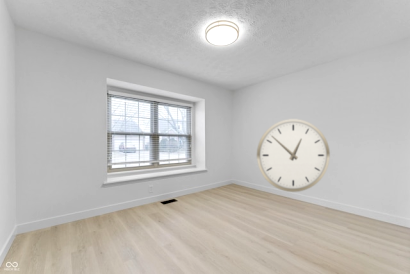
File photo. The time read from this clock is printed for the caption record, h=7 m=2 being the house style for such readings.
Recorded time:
h=12 m=52
